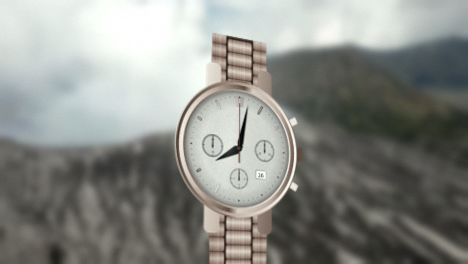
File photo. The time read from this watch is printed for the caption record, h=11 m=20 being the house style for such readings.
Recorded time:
h=8 m=2
